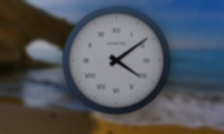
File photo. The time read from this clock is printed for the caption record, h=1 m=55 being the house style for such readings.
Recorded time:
h=4 m=9
